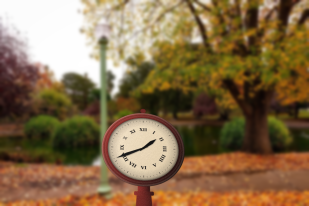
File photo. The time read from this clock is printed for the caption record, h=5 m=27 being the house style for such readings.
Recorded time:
h=1 m=41
